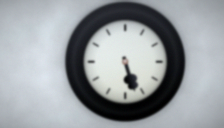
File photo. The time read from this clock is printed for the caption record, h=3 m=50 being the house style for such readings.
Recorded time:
h=5 m=27
